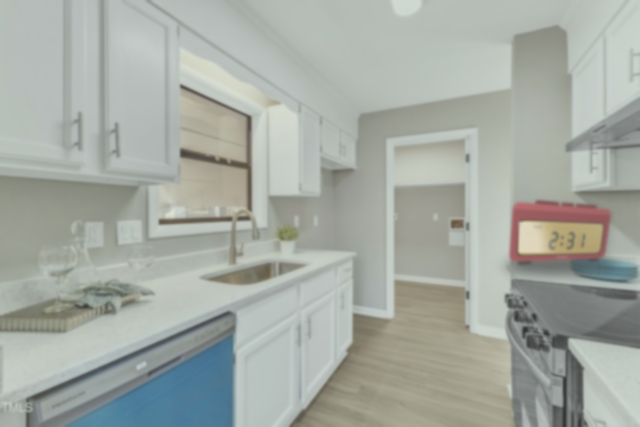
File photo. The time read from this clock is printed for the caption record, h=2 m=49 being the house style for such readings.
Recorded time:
h=2 m=31
